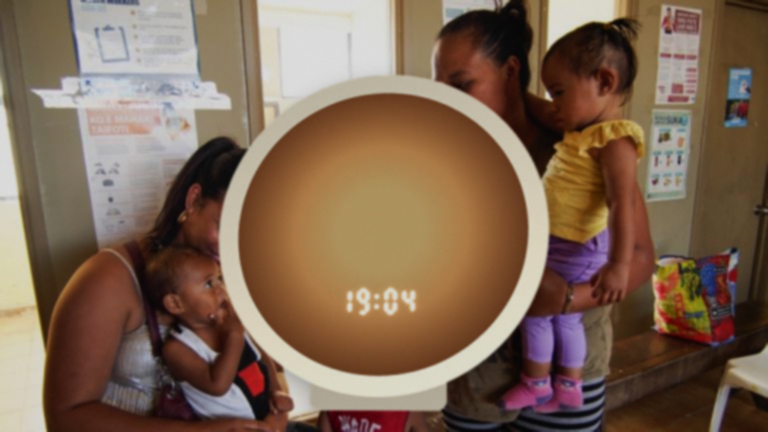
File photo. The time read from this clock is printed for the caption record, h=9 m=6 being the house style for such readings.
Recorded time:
h=19 m=4
